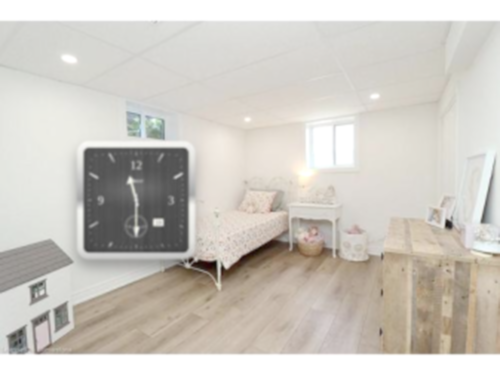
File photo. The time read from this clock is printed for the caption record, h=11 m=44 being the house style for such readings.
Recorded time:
h=11 m=30
